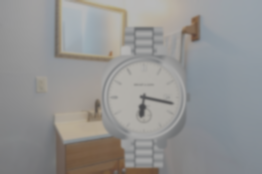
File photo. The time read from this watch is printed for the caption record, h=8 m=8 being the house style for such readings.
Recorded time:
h=6 m=17
